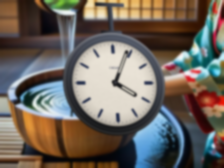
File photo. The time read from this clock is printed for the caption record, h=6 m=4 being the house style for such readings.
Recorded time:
h=4 m=4
